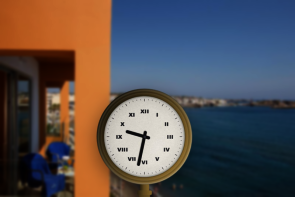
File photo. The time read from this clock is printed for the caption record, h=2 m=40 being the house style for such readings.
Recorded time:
h=9 m=32
